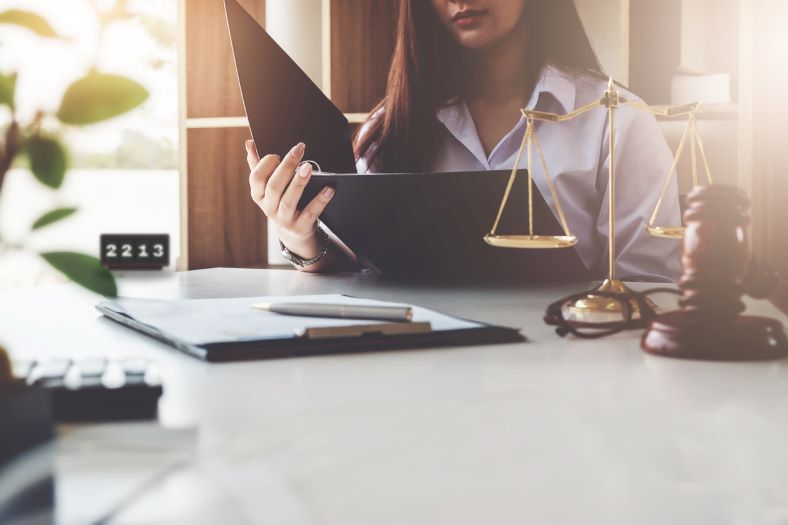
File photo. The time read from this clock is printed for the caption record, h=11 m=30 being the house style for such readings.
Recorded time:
h=22 m=13
